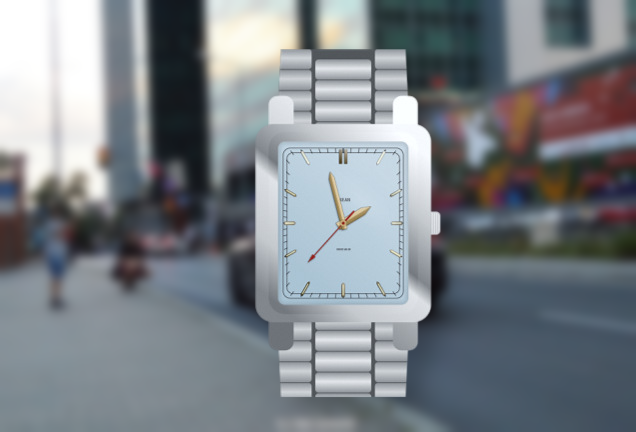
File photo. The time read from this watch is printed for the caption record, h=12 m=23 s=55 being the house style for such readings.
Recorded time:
h=1 m=57 s=37
